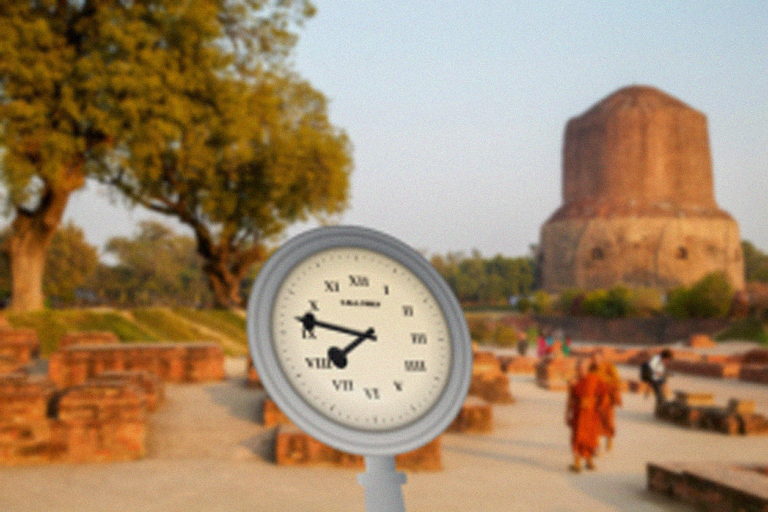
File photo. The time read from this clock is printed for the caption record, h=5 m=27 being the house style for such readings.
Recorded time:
h=7 m=47
